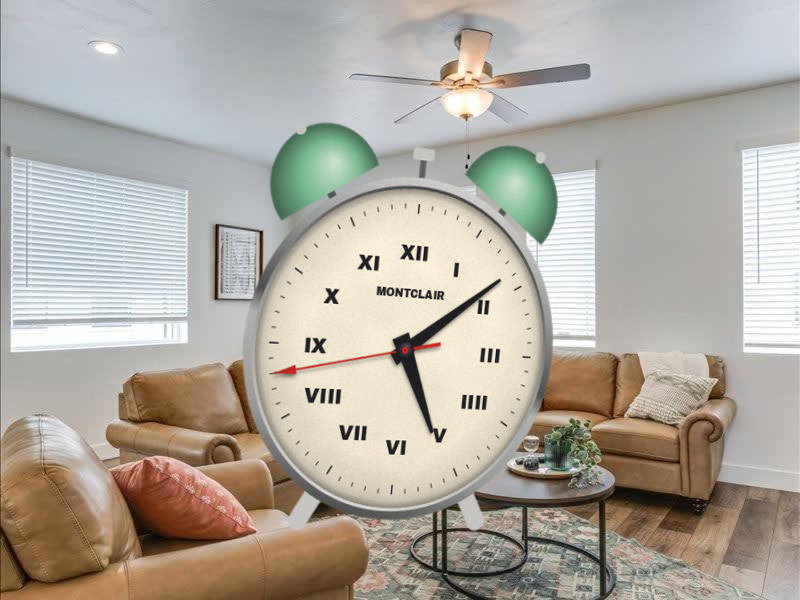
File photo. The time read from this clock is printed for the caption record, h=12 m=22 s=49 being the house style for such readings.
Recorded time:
h=5 m=8 s=43
